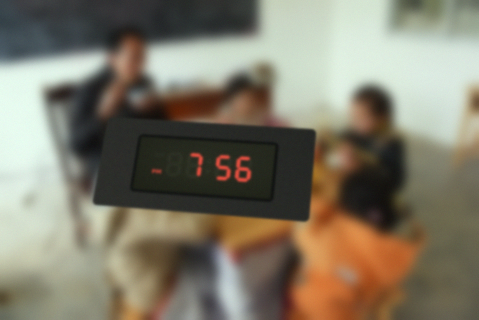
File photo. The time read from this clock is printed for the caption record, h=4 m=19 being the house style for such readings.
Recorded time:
h=7 m=56
